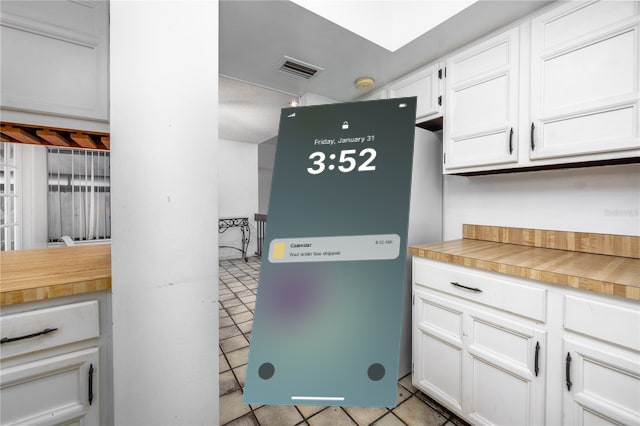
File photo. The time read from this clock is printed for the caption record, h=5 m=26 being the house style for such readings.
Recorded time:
h=3 m=52
